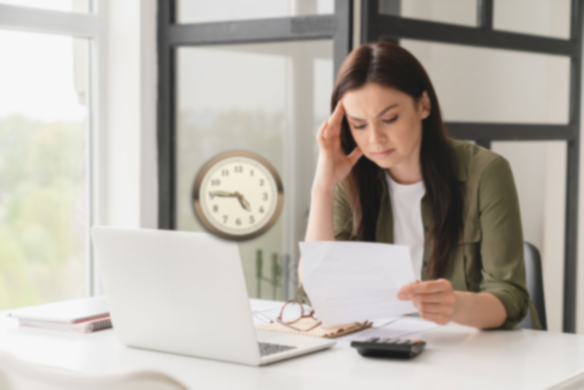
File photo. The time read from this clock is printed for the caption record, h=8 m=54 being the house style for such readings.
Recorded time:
h=4 m=46
